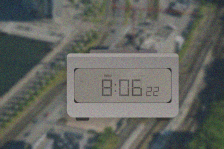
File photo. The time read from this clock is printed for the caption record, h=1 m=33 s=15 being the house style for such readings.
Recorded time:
h=8 m=6 s=22
